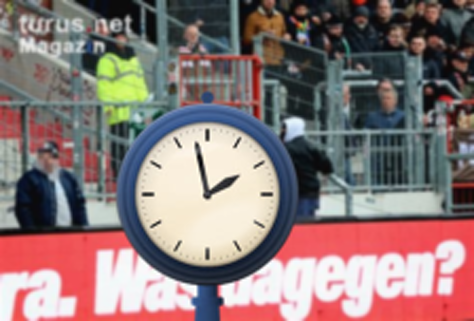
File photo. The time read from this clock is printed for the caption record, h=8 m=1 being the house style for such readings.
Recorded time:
h=1 m=58
